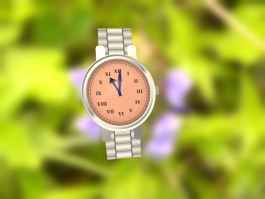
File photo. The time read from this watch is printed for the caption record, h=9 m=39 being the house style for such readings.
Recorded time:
h=11 m=1
